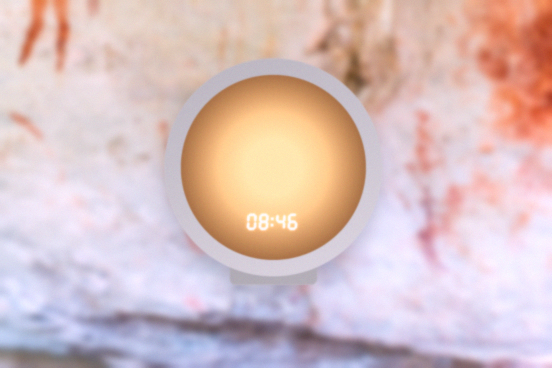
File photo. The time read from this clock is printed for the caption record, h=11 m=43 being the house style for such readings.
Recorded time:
h=8 m=46
